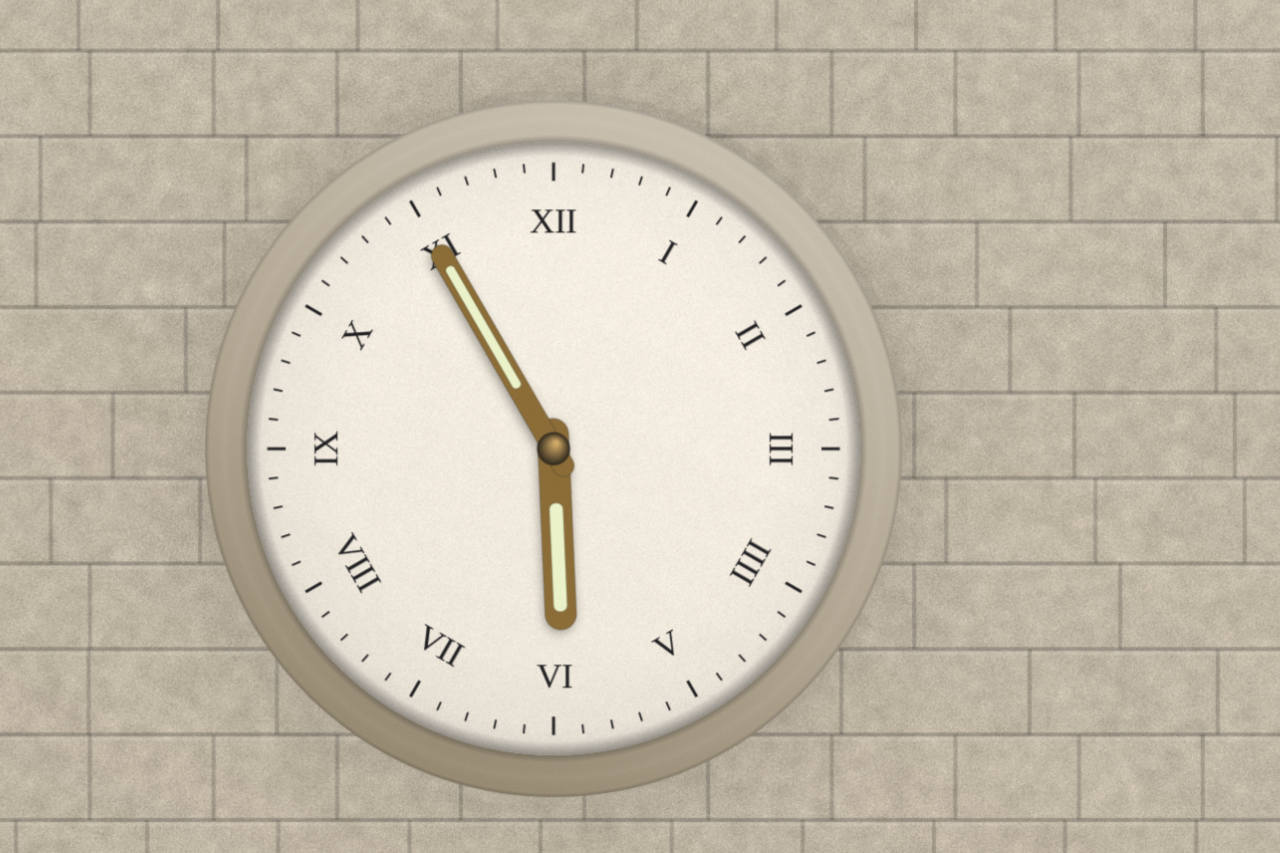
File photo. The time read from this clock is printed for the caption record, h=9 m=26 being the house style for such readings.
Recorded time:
h=5 m=55
